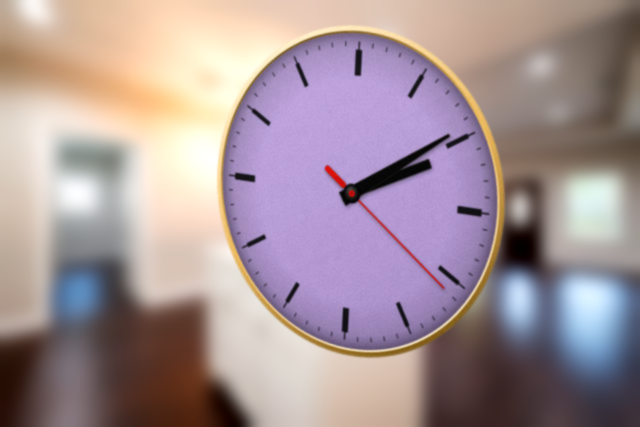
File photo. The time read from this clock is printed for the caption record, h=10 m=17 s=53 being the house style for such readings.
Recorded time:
h=2 m=9 s=21
